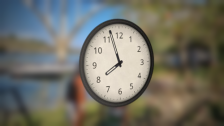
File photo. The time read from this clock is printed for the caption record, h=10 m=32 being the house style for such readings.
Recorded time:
h=7 m=57
